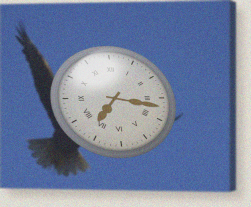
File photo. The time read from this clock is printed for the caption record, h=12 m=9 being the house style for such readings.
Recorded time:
h=7 m=17
